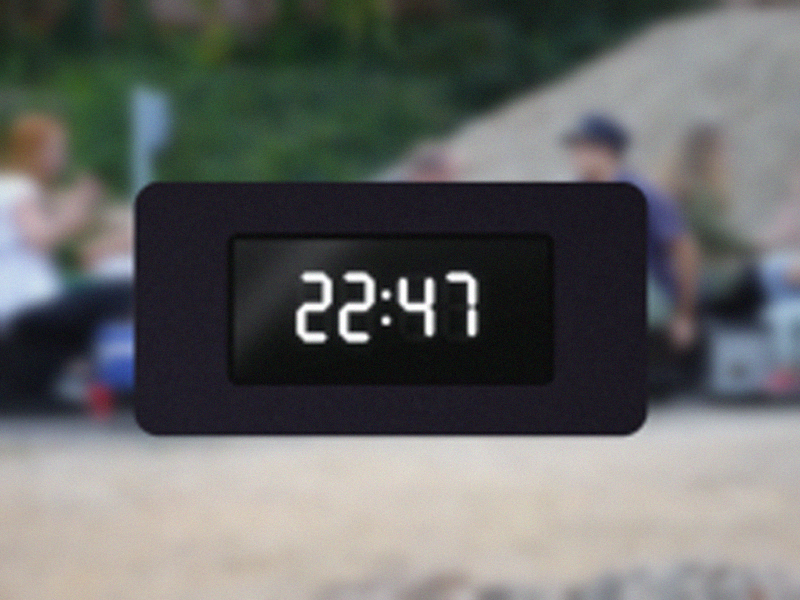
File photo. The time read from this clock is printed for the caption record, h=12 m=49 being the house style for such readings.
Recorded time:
h=22 m=47
